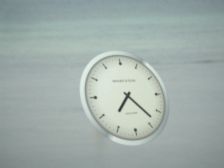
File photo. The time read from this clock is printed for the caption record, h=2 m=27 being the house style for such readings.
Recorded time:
h=7 m=23
